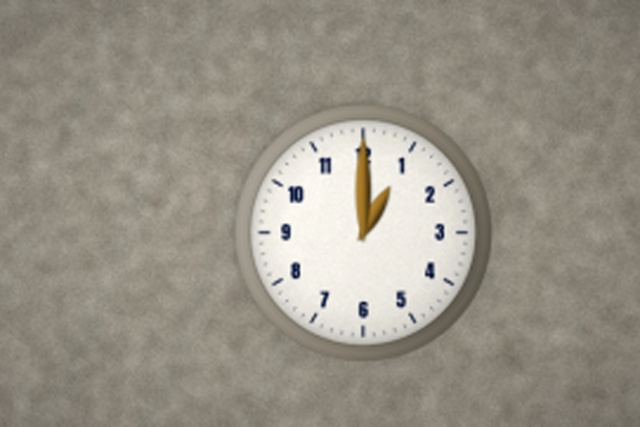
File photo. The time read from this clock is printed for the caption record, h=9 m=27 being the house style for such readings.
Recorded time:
h=1 m=0
